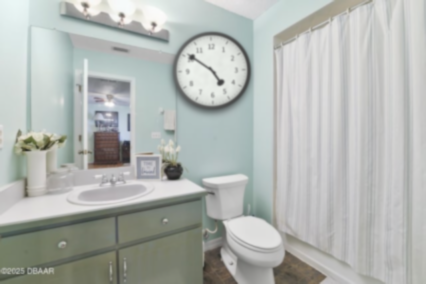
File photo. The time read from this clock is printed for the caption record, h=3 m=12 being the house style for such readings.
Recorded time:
h=4 m=51
